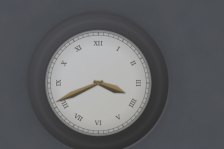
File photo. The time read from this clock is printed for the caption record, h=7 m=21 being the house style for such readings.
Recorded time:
h=3 m=41
